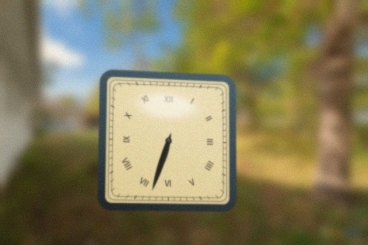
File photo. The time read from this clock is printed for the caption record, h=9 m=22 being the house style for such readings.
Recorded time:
h=6 m=33
